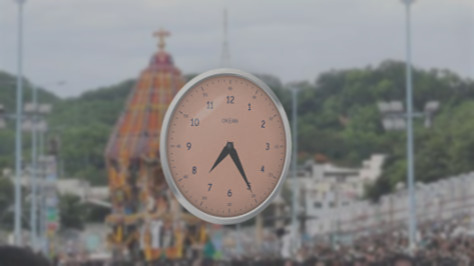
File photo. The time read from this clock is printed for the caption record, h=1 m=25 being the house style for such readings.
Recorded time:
h=7 m=25
